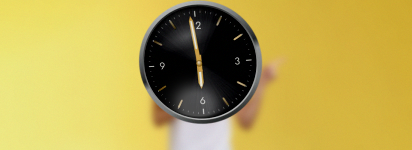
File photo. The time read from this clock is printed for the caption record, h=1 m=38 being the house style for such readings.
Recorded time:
h=5 m=59
